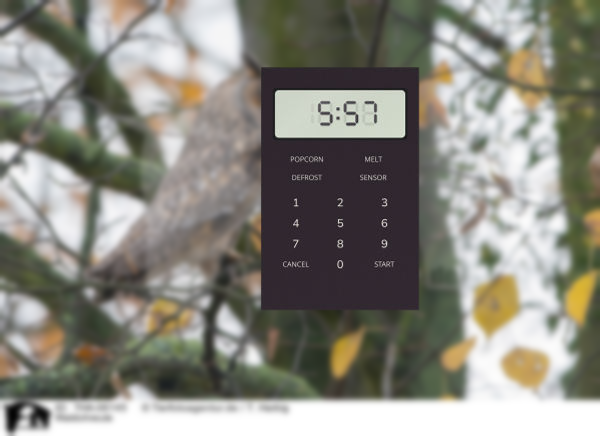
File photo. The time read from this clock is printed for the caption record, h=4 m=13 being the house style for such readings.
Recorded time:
h=5 m=57
